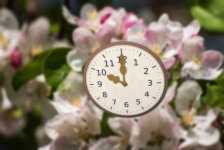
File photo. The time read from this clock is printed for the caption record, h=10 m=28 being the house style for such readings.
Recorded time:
h=10 m=0
